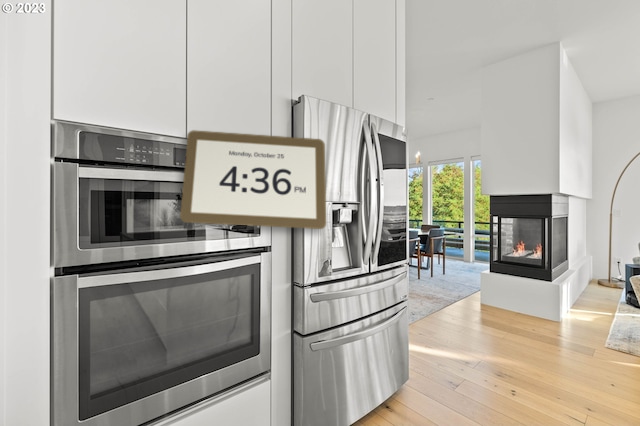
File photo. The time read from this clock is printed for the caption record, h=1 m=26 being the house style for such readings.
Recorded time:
h=4 m=36
